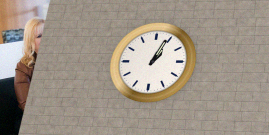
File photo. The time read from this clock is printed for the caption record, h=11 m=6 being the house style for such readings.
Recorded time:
h=1 m=4
